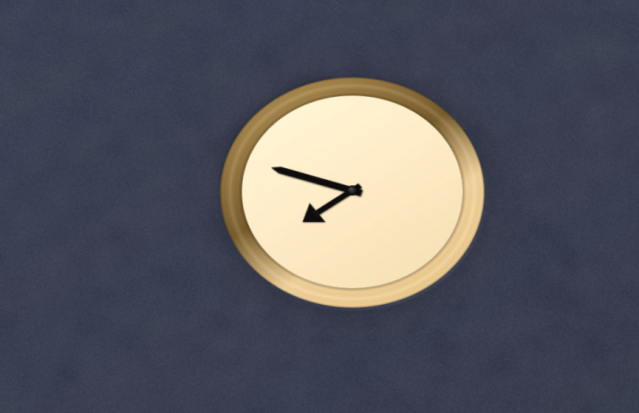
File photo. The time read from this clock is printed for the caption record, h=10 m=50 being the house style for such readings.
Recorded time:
h=7 m=48
